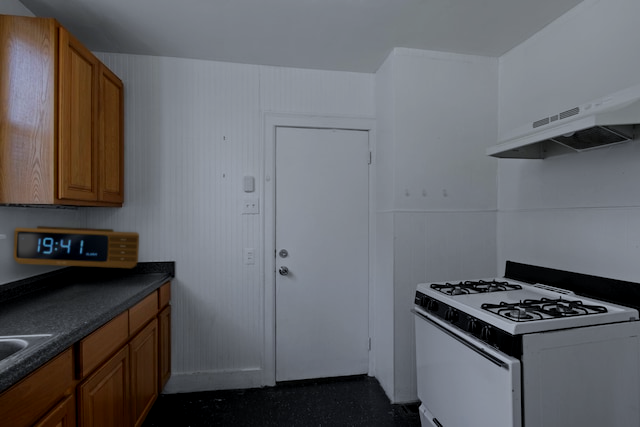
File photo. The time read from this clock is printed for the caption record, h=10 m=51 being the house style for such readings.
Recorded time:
h=19 m=41
